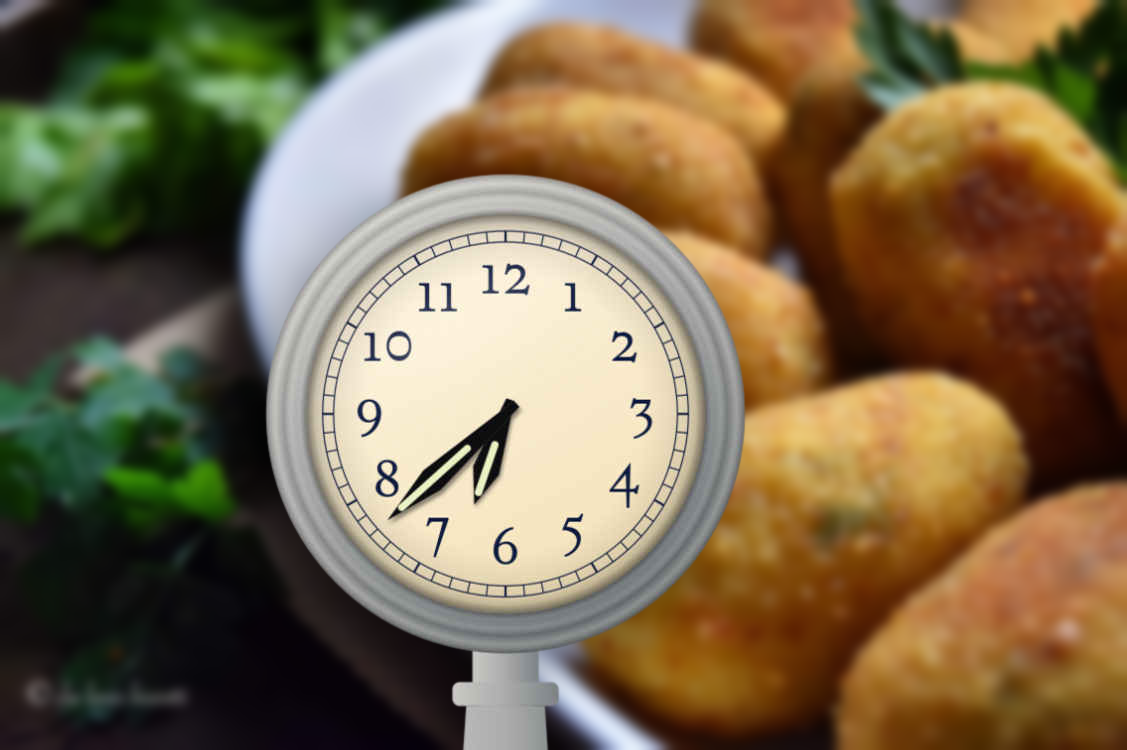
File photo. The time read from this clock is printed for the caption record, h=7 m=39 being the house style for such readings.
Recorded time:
h=6 m=38
